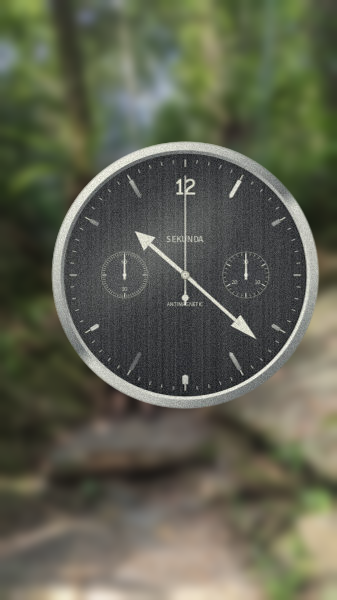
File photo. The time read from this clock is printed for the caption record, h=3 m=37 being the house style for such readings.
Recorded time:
h=10 m=22
